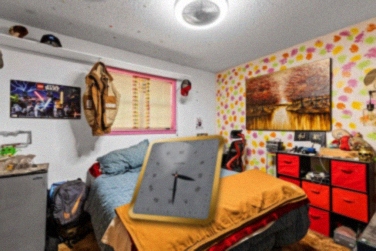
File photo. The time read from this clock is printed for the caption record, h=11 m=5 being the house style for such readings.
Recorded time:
h=3 m=29
